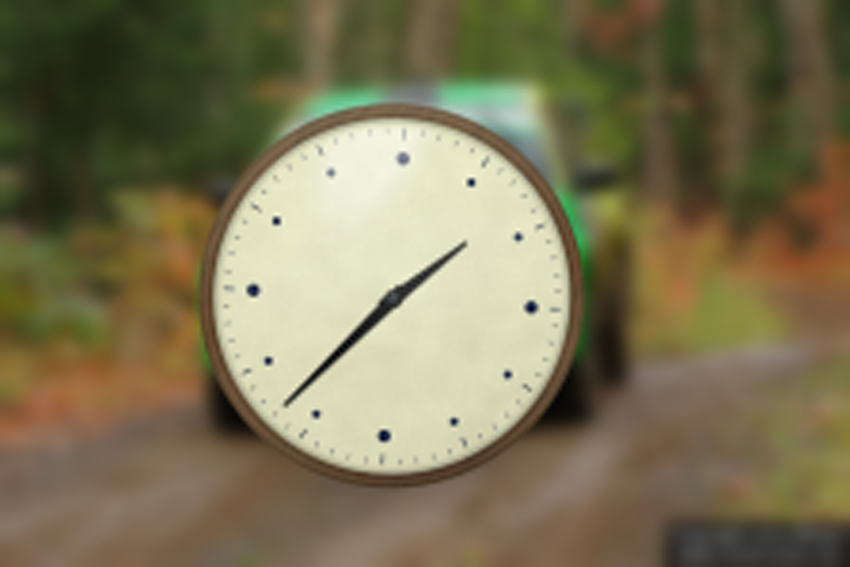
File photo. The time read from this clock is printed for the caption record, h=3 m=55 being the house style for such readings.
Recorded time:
h=1 m=37
